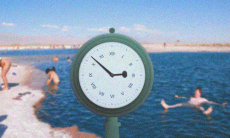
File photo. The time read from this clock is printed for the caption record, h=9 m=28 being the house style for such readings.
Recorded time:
h=2 m=52
